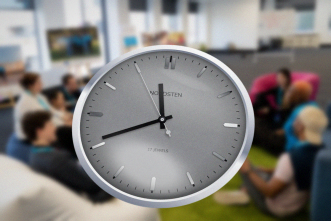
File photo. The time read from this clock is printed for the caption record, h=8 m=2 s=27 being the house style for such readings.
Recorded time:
h=11 m=40 s=55
